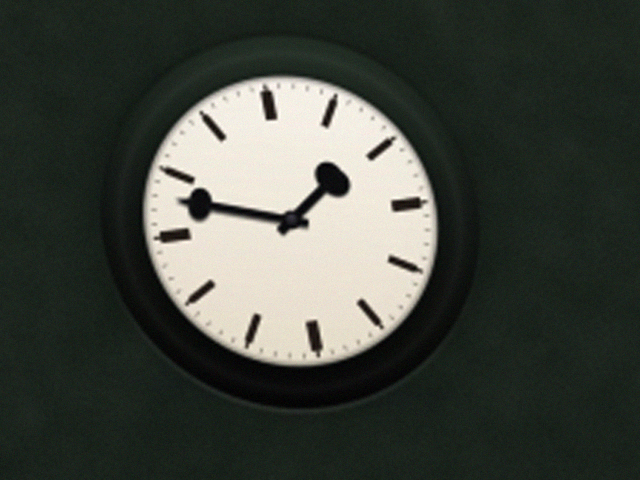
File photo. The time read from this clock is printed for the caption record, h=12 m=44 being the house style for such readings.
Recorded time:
h=1 m=48
